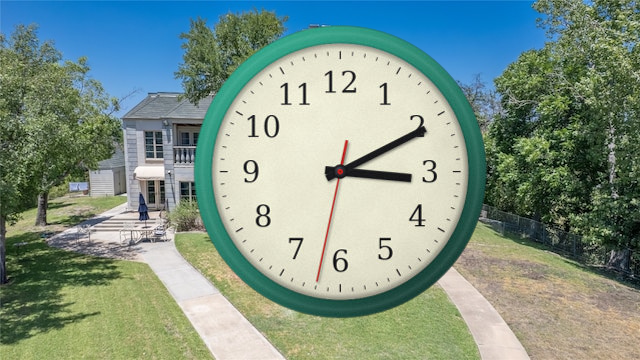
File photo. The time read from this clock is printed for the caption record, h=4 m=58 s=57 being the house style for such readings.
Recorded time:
h=3 m=10 s=32
